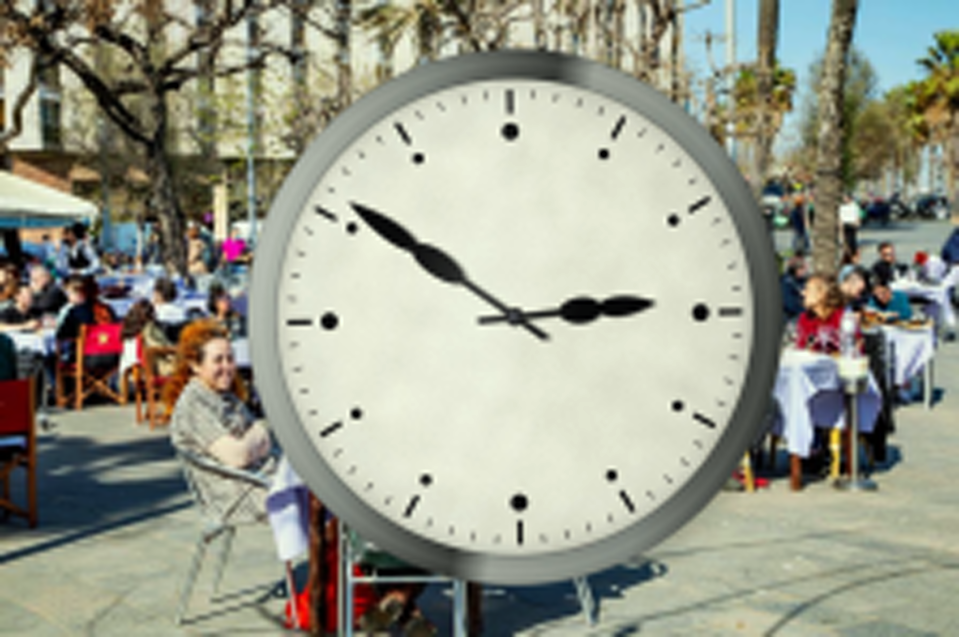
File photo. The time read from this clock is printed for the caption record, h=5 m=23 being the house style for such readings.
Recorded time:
h=2 m=51
